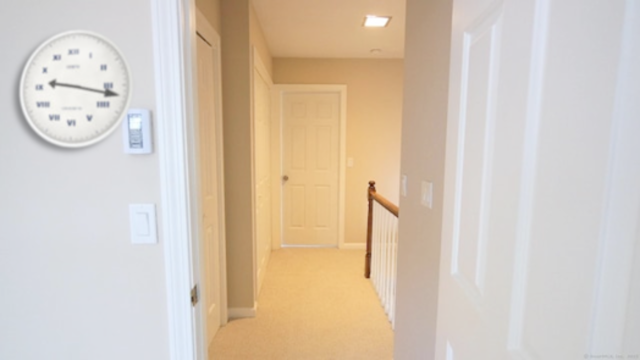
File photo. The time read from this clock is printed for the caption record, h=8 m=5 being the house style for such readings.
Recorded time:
h=9 m=17
